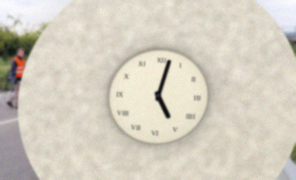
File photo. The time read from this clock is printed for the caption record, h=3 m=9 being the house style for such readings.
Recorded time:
h=5 m=2
